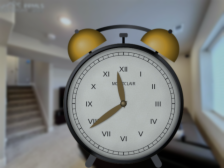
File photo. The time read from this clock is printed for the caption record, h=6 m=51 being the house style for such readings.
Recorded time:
h=11 m=39
